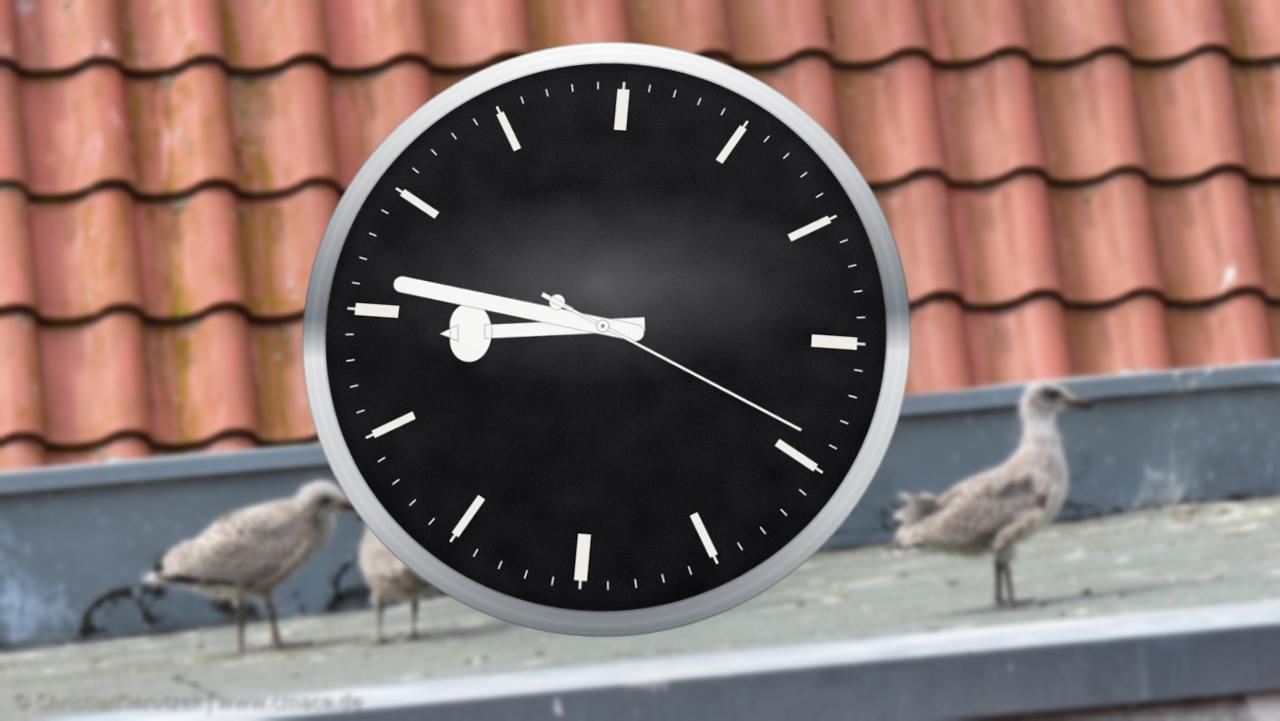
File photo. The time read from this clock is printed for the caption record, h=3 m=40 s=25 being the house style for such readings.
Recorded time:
h=8 m=46 s=19
